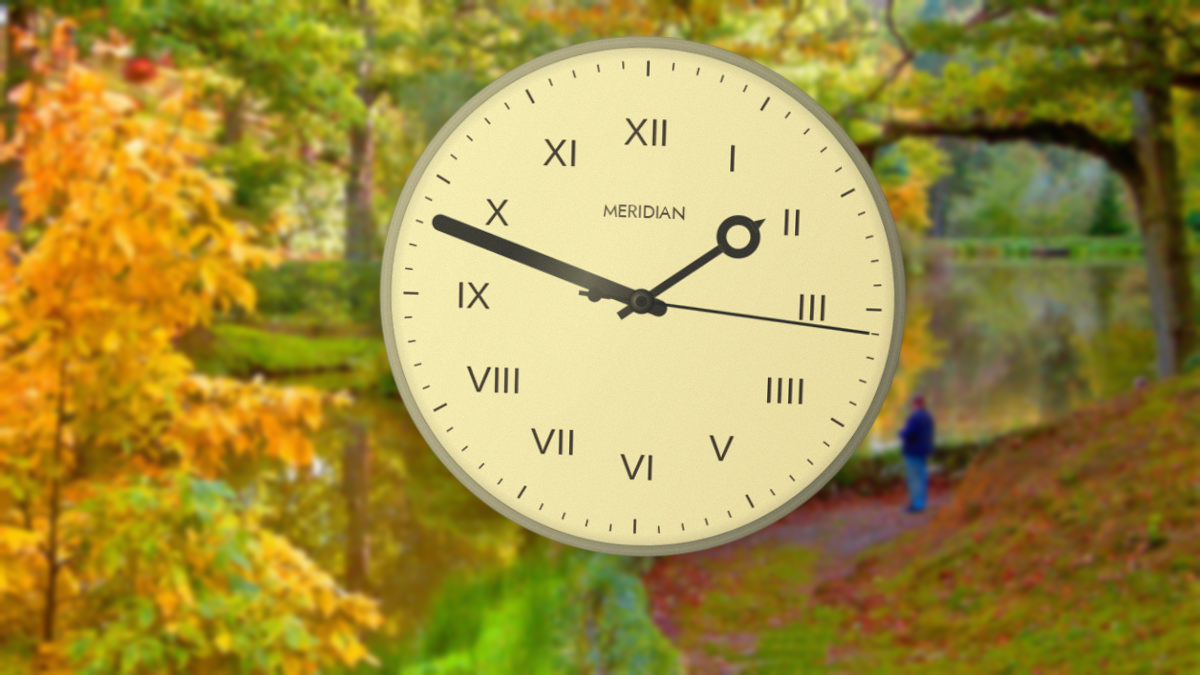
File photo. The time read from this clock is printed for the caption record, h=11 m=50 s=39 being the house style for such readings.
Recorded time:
h=1 m=48 s=16
